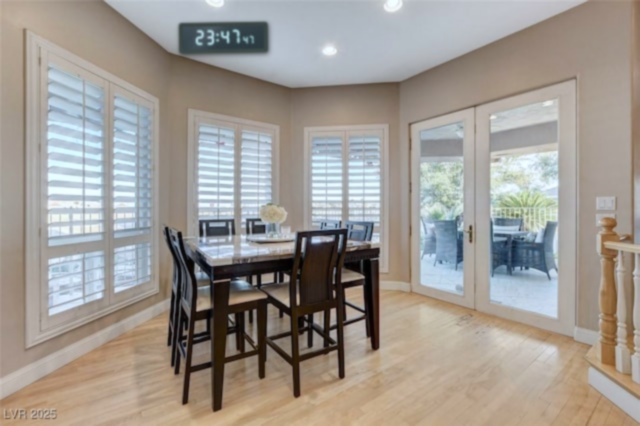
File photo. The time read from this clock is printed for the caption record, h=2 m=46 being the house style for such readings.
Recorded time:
h=23 m=47
